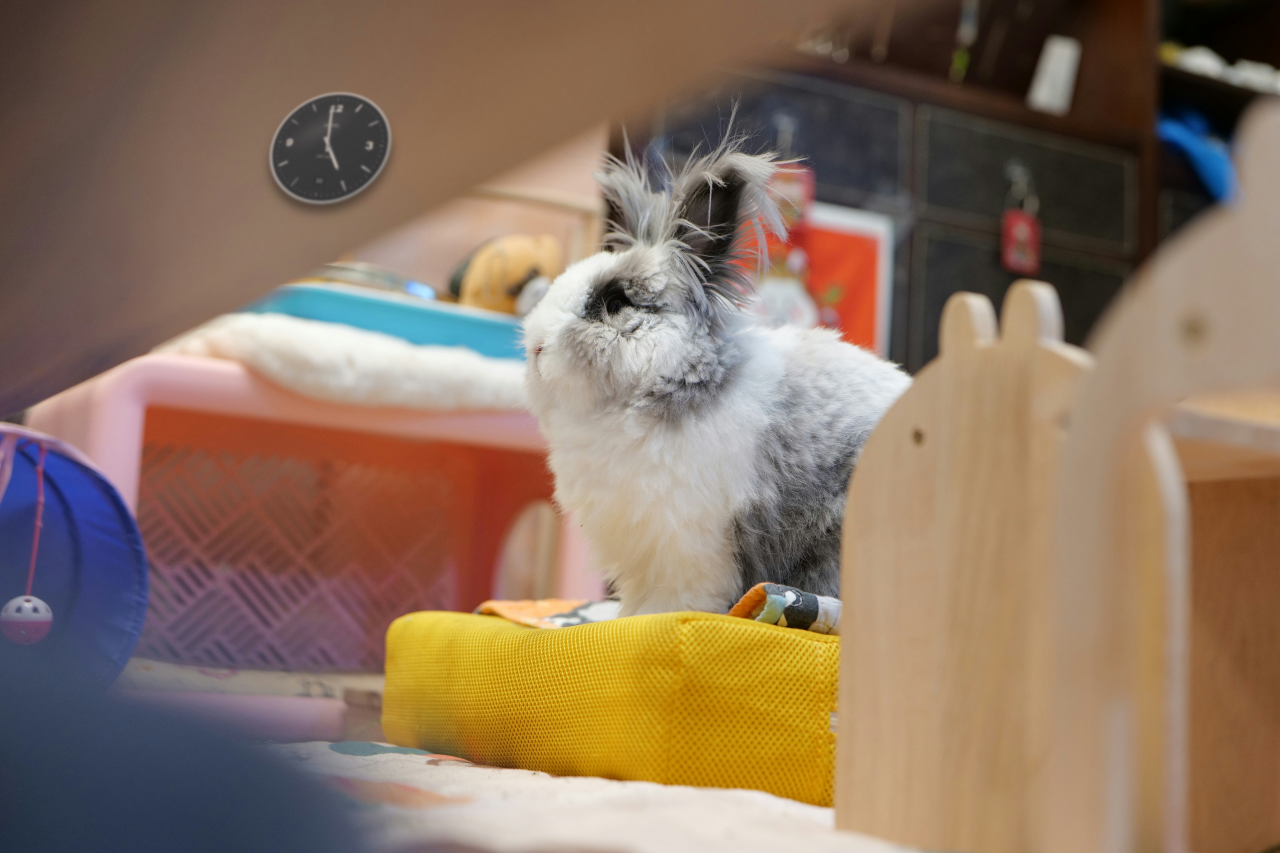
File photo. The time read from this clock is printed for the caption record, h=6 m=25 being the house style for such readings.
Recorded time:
h=4 m=59
